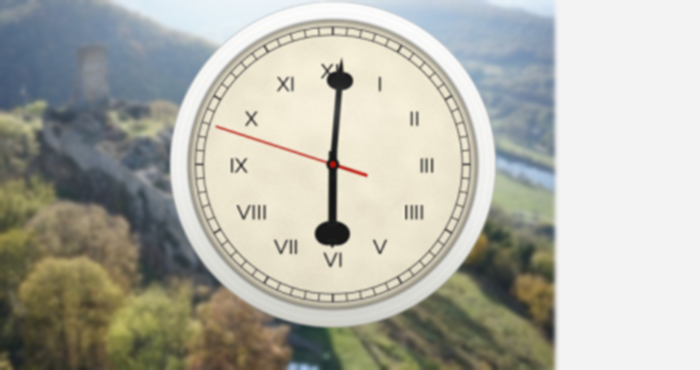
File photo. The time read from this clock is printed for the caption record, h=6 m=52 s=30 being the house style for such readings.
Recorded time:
h=6 m=0 s=48
